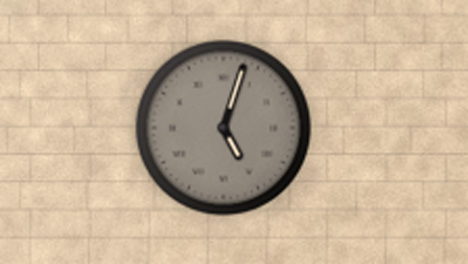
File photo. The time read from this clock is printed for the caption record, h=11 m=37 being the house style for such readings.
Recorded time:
h=5 m=3
